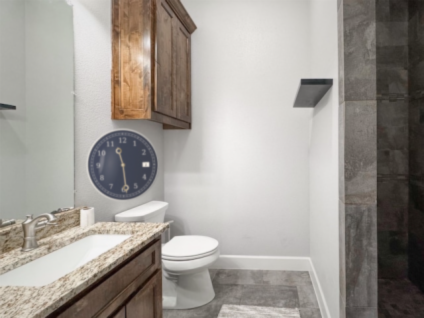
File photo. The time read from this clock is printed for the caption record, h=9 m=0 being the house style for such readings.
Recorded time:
h=11 m=29
